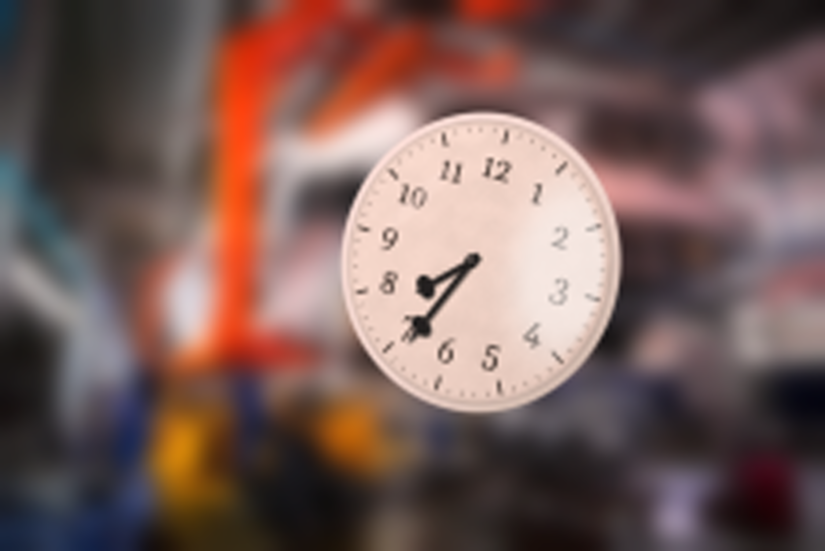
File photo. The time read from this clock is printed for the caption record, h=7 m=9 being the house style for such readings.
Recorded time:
h=7 m=34
